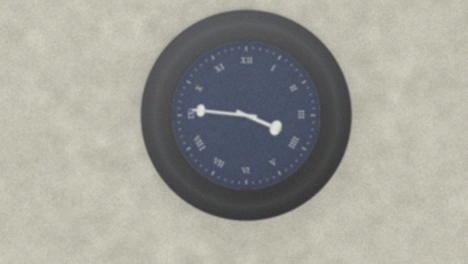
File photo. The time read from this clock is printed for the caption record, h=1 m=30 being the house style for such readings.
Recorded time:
h=3 m=46
